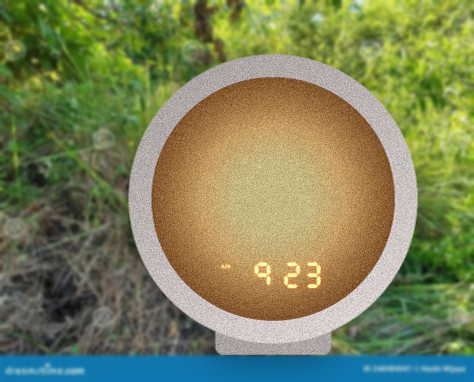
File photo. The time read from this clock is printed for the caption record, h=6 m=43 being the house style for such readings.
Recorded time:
h=9 m=23
